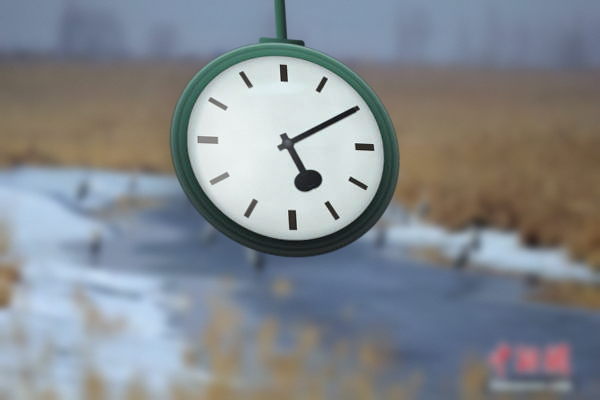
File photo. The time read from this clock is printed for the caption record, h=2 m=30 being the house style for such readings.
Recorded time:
h=5 m=10
